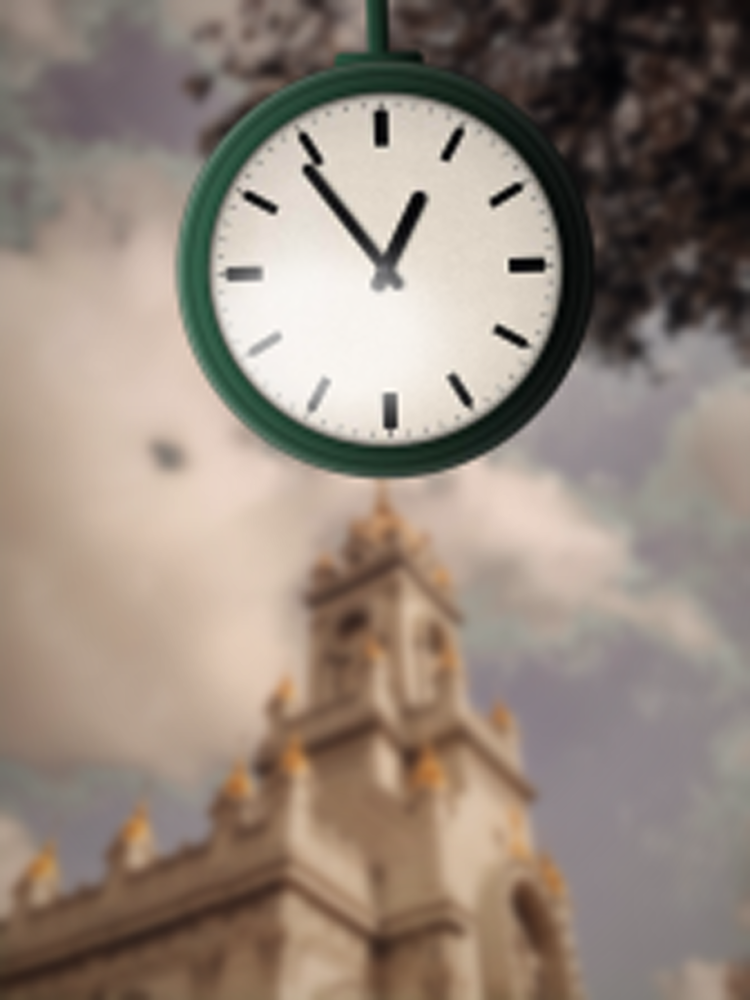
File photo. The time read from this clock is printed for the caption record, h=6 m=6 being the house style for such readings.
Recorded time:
h=12 m=54
